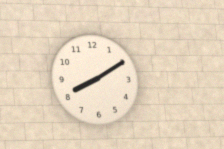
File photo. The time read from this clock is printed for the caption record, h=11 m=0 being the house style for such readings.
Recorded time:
h=8 m=10
